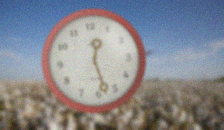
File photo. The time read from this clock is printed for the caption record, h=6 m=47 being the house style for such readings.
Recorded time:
h=12 m=28
